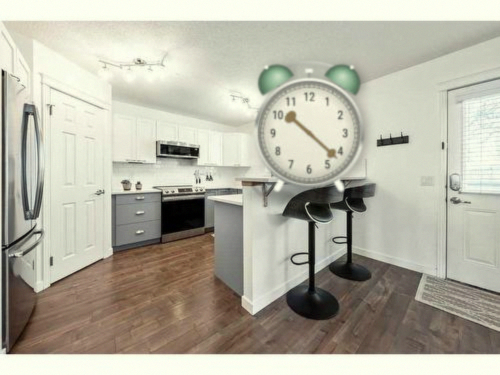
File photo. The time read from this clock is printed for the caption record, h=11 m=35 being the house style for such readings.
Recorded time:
h=10 m=22
